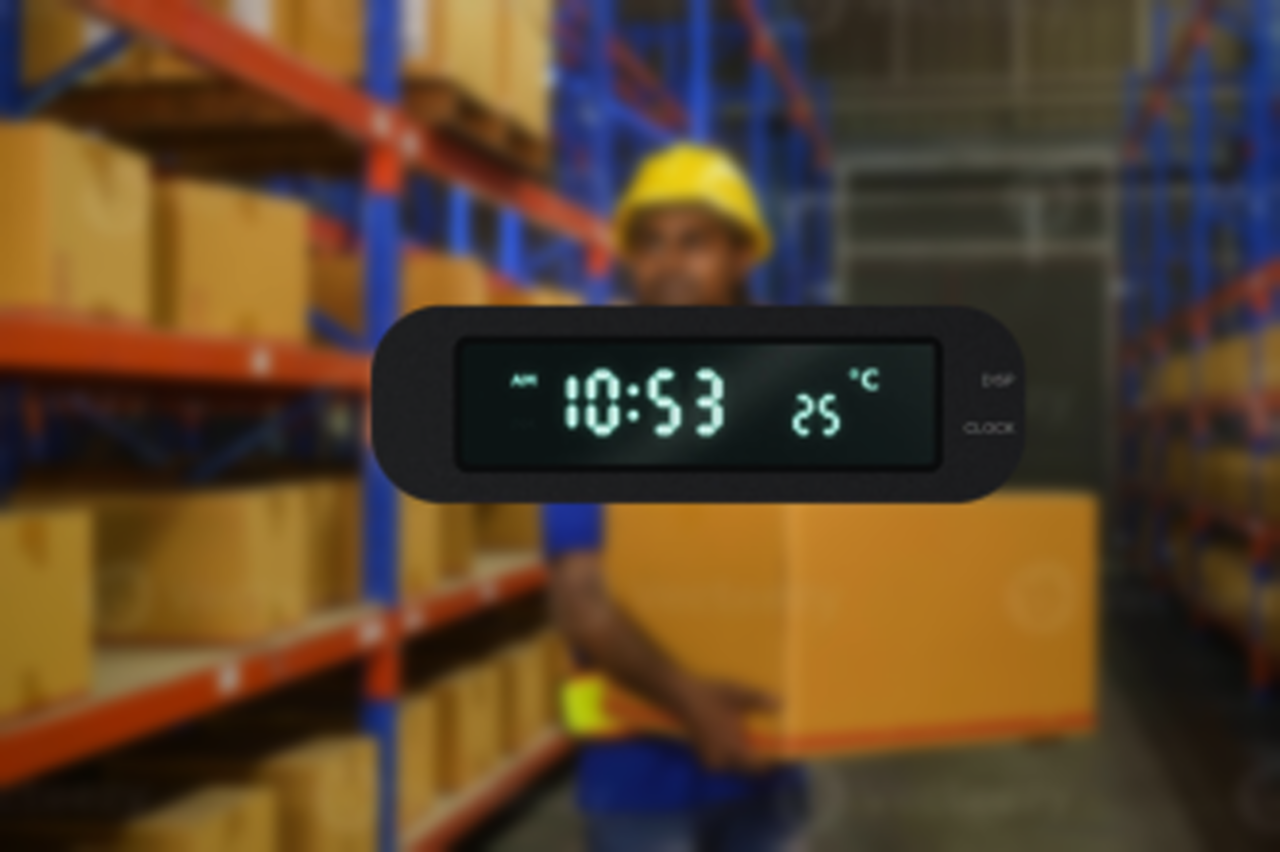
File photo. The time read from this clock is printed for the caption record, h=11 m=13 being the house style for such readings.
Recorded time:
h=10 m=53
